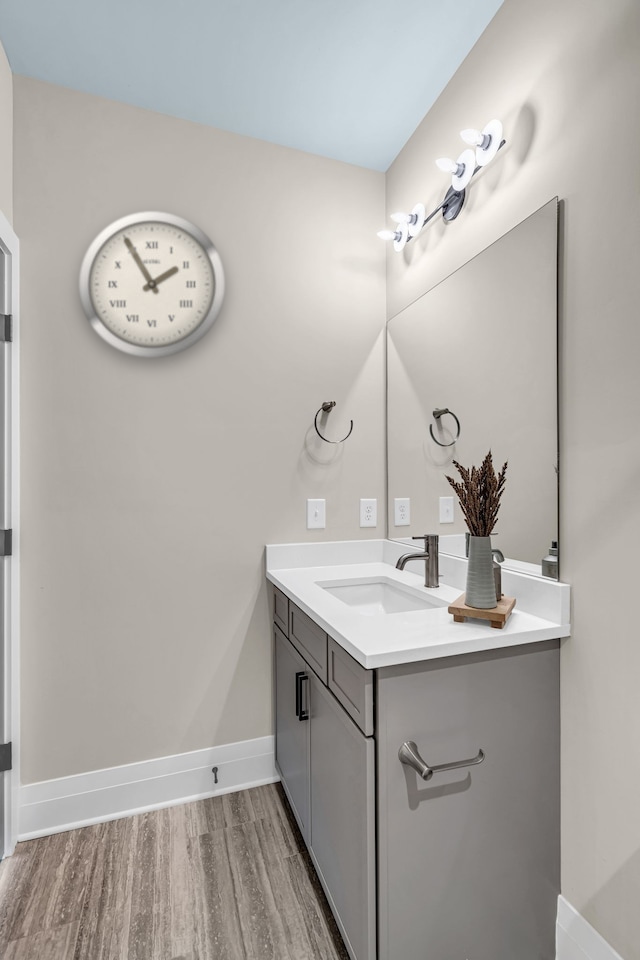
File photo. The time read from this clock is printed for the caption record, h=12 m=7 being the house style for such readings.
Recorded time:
h=1 m=55
